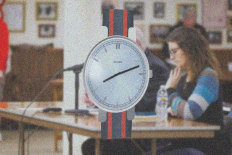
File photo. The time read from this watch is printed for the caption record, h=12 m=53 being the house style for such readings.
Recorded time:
h=8 m=12
